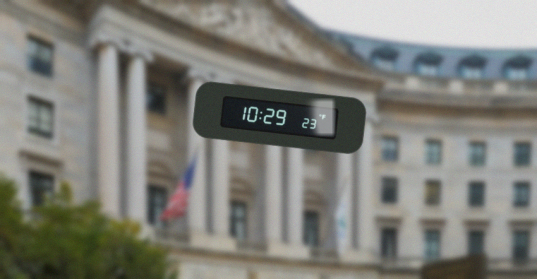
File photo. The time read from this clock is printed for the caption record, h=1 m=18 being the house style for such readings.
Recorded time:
h=10 m=29
